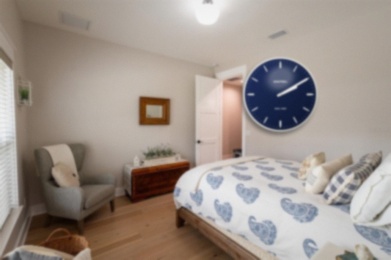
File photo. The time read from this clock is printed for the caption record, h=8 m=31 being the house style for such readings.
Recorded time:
h=2 m=10
